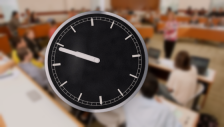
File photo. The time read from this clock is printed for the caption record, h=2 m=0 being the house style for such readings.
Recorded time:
h=9 m=49
